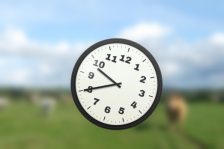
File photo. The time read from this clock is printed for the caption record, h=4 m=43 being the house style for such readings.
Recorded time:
h=9 m=40
